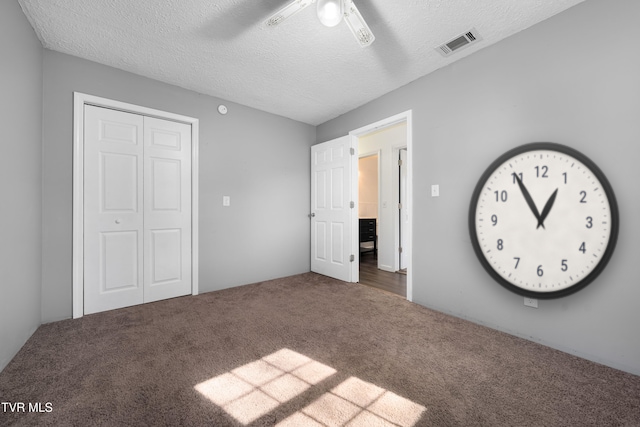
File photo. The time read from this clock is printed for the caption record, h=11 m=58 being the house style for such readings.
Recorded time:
h=12 m=55
